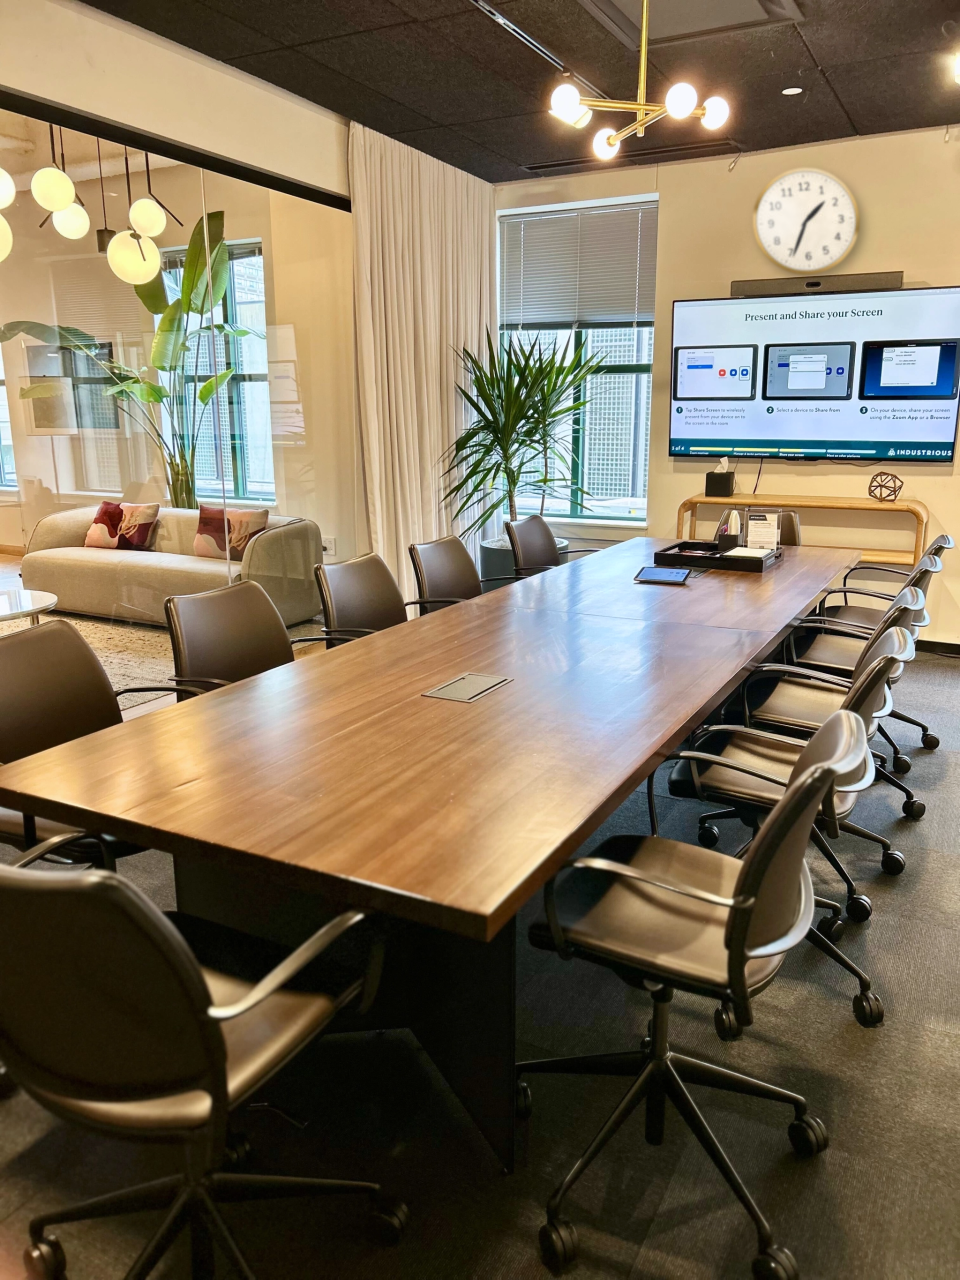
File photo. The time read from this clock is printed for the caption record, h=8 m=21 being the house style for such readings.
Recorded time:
h=1 m=34
